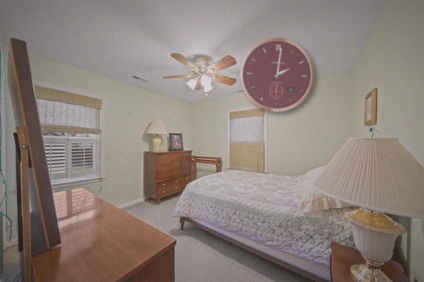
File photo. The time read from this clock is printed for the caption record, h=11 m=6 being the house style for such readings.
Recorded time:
h=2 m=1
